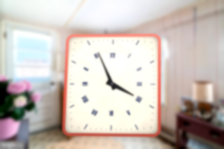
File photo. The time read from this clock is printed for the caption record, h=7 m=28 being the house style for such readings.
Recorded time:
h=3 m=56
